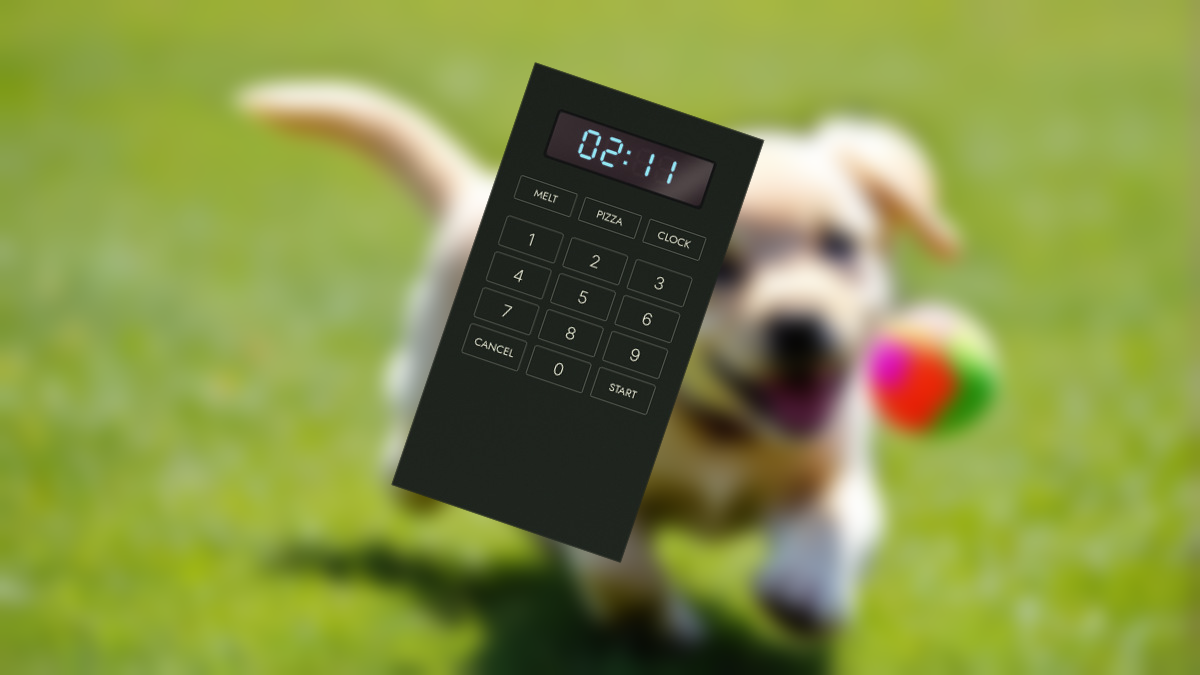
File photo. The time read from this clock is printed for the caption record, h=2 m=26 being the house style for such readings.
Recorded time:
h=2 m=11
